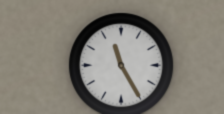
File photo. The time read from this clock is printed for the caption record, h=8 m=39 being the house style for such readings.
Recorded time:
h=11 m=25
